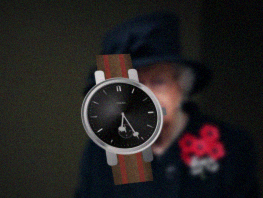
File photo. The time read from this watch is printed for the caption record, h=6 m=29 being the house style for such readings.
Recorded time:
h=6 m=26
